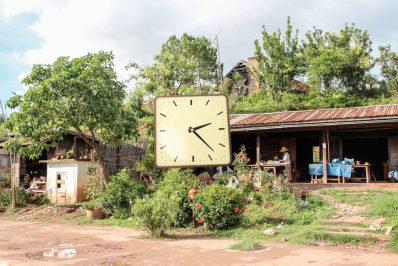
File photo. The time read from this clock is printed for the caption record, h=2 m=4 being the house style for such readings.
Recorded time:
h=2 m=23
